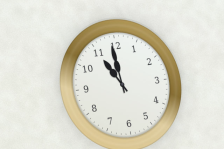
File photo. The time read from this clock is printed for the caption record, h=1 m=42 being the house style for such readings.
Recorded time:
h=10 m=59
